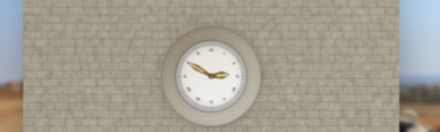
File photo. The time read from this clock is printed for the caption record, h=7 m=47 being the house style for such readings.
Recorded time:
h=2 m=50
